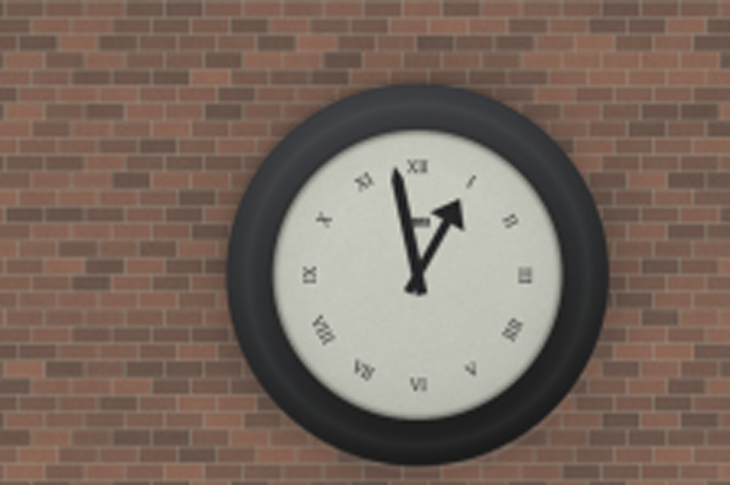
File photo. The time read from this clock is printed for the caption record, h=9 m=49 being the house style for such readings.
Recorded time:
h=12 m=58
